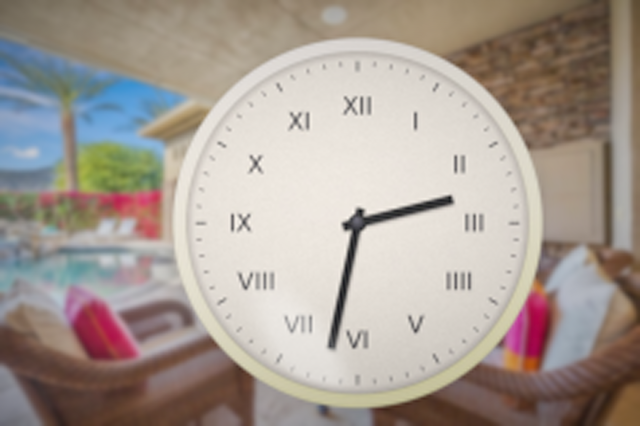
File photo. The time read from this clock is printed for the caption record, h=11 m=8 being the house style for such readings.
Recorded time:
h=2 m=32
